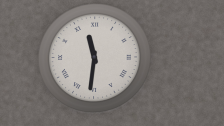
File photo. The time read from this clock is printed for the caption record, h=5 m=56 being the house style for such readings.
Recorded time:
h=11 m=31
